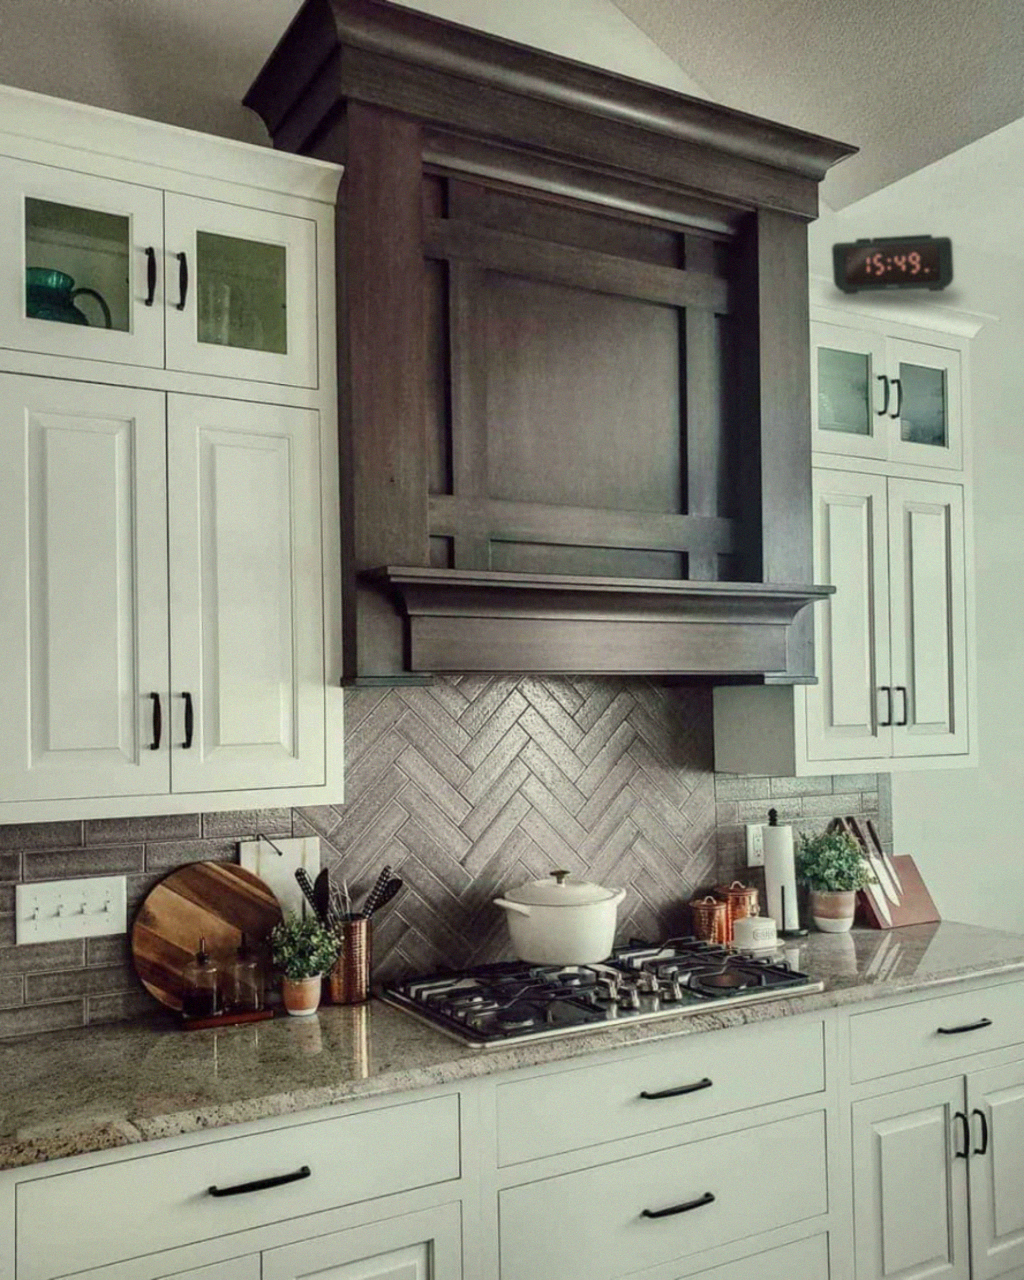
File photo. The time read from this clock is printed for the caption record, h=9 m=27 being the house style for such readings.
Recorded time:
h=15 m=49
